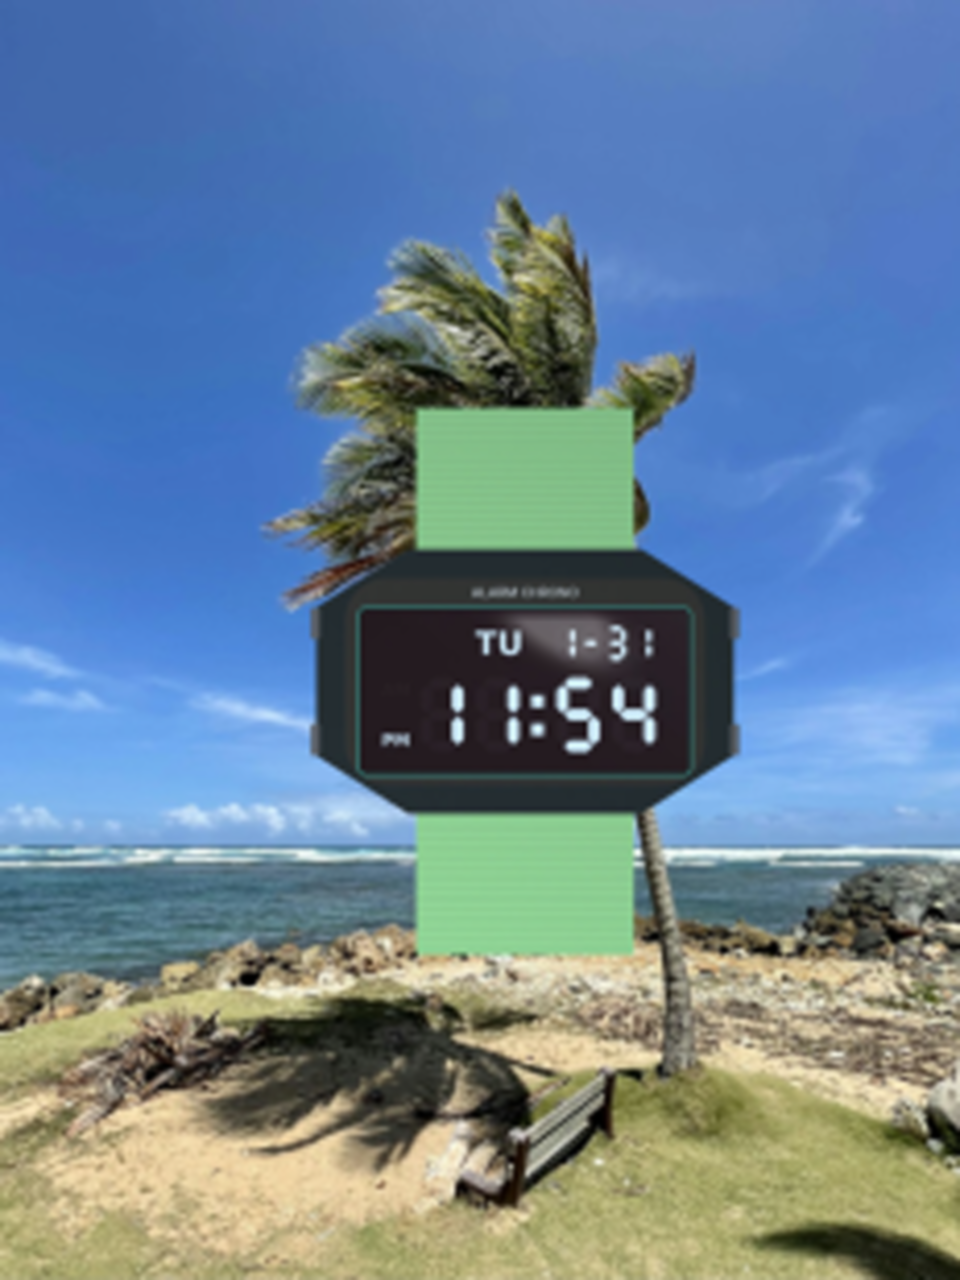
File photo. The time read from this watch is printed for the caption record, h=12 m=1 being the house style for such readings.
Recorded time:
h=11 m=54
